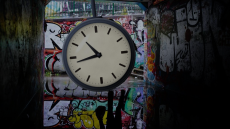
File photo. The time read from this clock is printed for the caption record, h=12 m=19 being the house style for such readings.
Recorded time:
h=10 m=43
